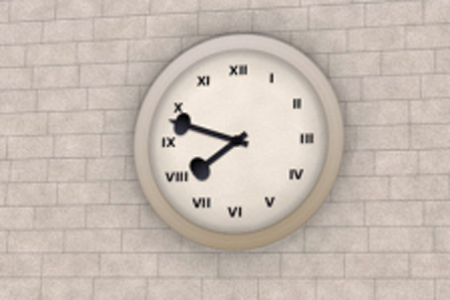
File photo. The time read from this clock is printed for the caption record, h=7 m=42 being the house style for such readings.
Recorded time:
h=7 m=48
